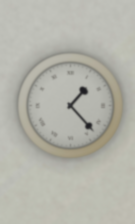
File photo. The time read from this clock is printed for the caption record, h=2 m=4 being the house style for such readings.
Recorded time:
h=1 m=23
